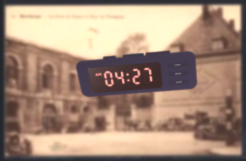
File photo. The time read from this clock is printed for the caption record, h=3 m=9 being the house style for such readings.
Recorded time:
h=4 m=27
